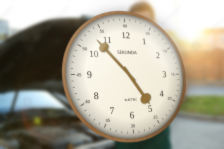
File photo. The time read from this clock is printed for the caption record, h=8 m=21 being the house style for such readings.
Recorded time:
h=4 m=53
